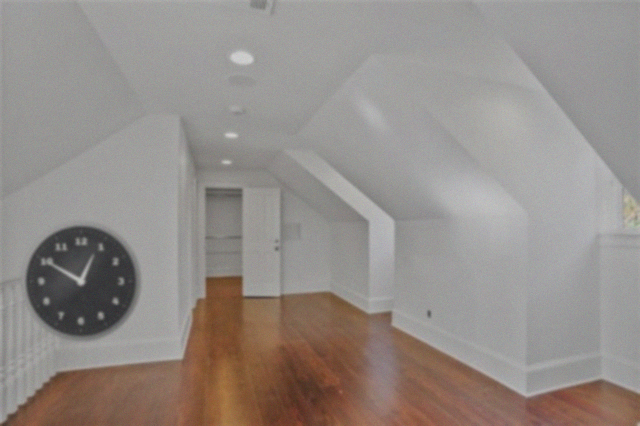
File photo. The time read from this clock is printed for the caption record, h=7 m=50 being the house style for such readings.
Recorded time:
h=12 m=50
